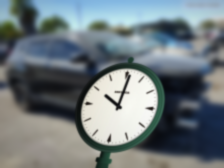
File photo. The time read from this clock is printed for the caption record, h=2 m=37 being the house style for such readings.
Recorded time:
h=10 m=1
